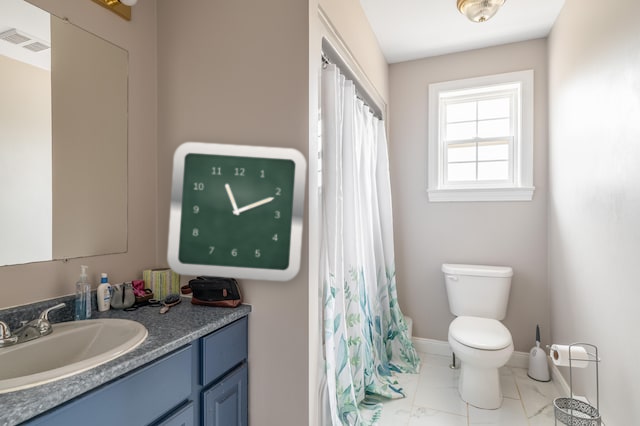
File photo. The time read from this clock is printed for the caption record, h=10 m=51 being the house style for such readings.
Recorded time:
h=11 m=11
